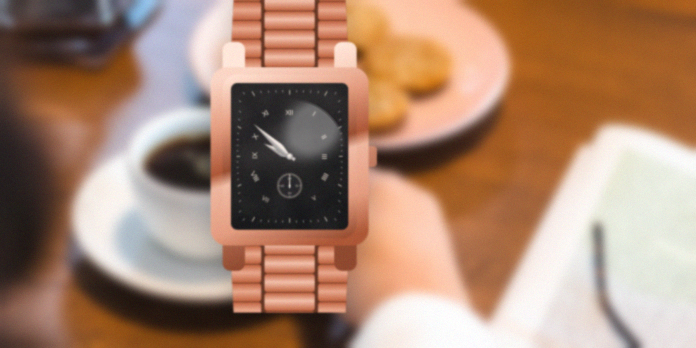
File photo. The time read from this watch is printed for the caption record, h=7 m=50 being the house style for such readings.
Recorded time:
h=9 m=52
